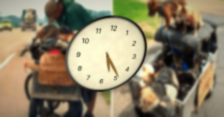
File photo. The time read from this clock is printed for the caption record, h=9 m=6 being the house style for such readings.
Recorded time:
h=5 m=24
